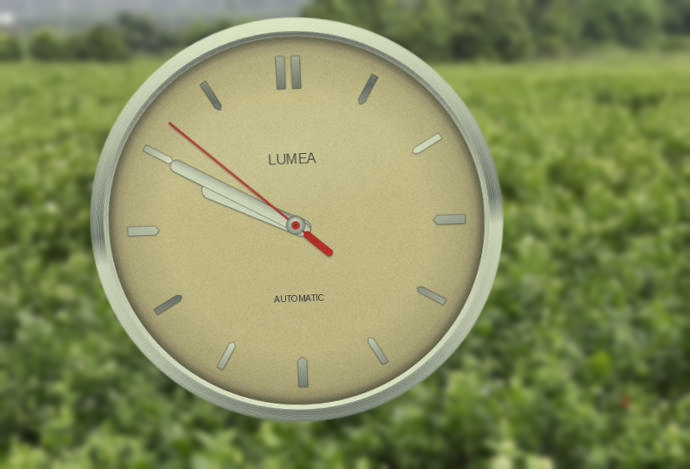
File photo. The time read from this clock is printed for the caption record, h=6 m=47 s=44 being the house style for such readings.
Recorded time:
h=9 m=49 s=52
